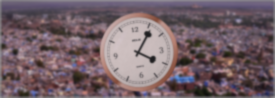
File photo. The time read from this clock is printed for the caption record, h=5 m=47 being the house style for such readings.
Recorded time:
h=4 m=6
